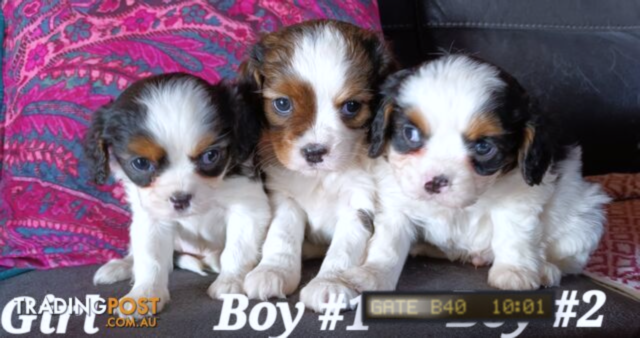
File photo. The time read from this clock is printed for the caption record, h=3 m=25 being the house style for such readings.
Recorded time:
h=10 m=1
